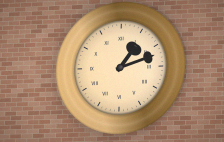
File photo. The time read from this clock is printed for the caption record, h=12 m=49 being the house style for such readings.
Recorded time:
h=1 m=12
